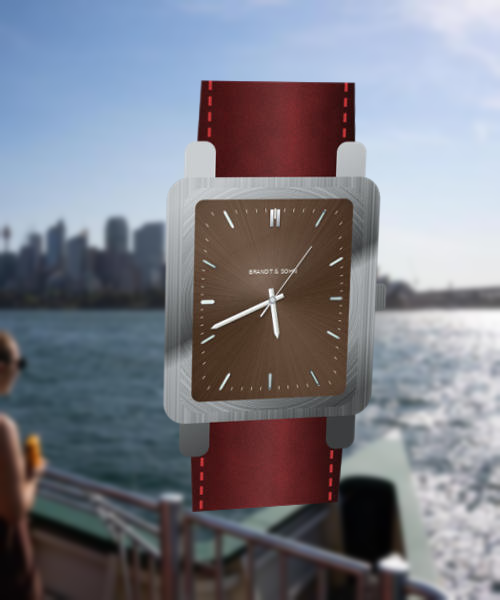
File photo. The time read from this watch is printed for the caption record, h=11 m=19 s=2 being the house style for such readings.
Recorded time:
h=5 m=41 s=6
